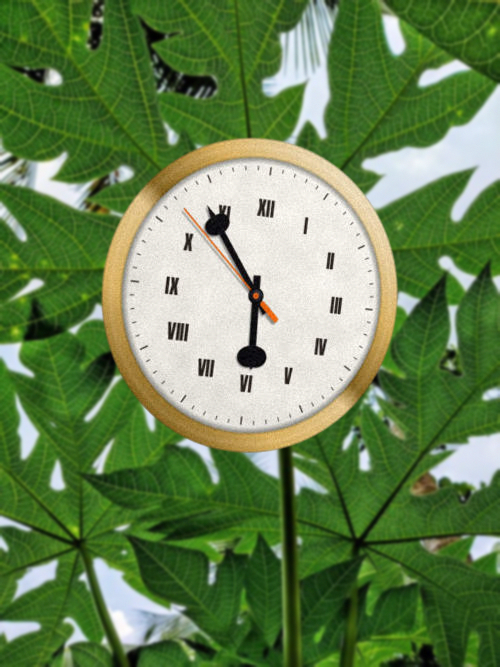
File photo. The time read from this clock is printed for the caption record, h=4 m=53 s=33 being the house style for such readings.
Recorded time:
h=5 m=53 s=52
